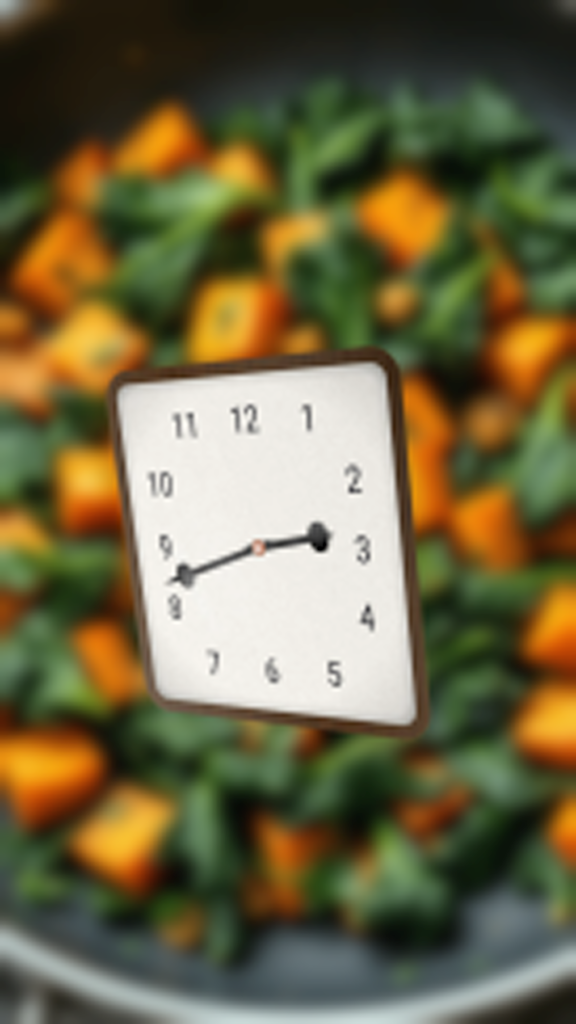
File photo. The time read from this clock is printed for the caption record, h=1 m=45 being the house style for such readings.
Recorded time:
h=2 m=42
